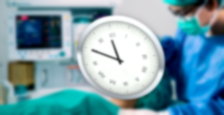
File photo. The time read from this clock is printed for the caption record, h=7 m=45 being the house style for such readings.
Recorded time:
h=11 m=50
